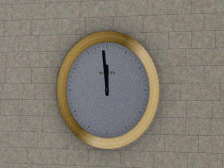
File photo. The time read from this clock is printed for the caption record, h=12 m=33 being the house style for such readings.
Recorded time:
h=11 m=59
